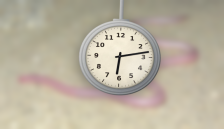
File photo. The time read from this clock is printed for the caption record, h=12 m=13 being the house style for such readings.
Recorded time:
h=6 m=13
